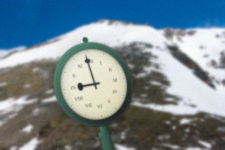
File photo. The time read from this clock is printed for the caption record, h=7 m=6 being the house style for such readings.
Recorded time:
h=8 m=59
